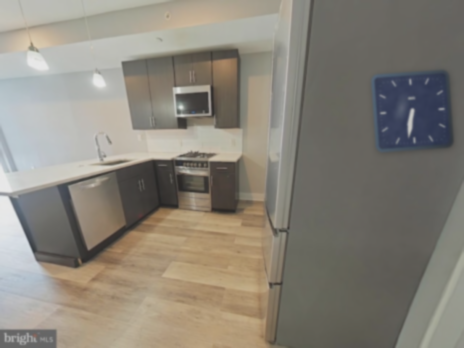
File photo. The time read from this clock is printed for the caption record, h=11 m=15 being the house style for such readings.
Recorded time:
h=6 m=32
